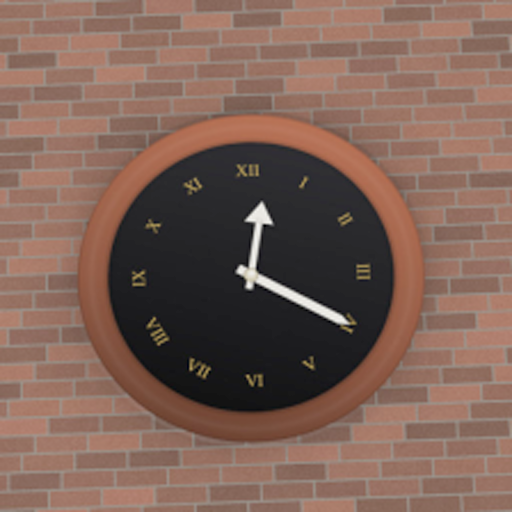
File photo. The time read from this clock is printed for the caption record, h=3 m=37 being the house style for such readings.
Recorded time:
h=12 m=20
